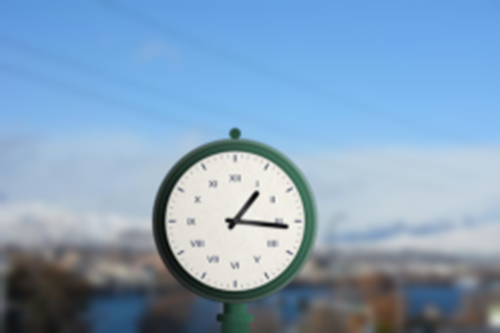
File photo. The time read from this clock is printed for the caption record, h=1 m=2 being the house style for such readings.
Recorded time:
h=1 m=16
